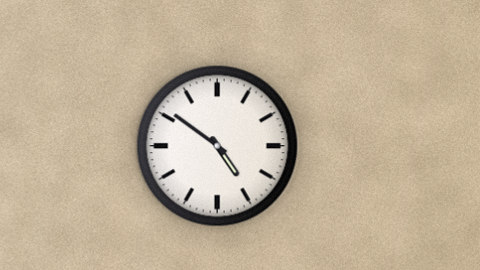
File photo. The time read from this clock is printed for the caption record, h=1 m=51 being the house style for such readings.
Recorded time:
h=4 m=51
